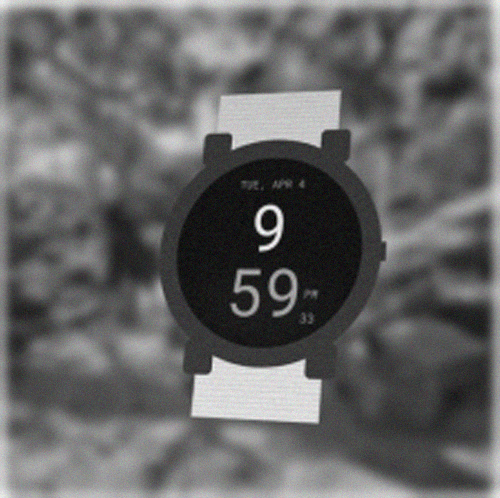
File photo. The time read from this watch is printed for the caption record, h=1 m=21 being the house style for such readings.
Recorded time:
h=9 m=59
